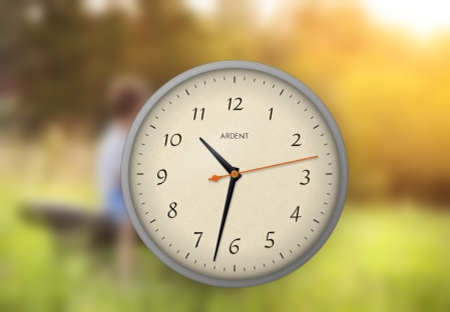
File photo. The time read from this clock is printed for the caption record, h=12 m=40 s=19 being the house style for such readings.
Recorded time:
h=10 m=32 s=13
